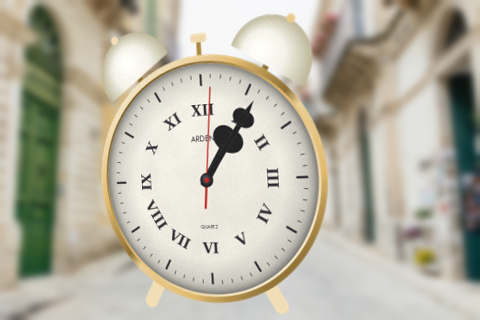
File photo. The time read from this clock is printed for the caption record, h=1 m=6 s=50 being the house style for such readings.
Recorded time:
h=1 m=6 s=1
